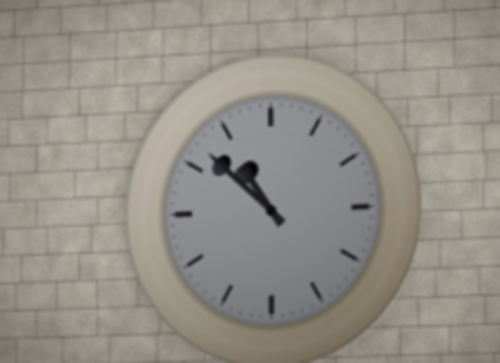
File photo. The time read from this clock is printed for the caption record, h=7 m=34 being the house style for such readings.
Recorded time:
h=10 m=52
